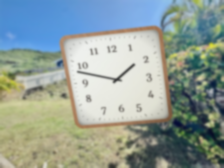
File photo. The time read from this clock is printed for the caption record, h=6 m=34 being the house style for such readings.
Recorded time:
h=1 m=48
